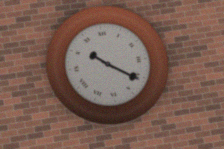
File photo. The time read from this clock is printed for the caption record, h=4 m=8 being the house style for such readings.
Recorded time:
h=10 m=21
